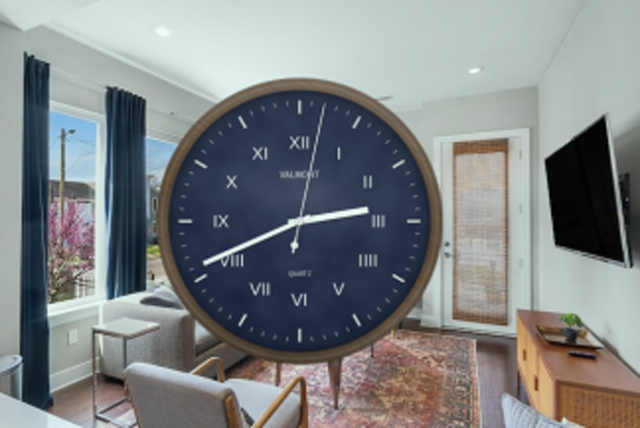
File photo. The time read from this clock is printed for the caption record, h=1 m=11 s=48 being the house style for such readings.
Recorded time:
h=2 m=41 s=2
